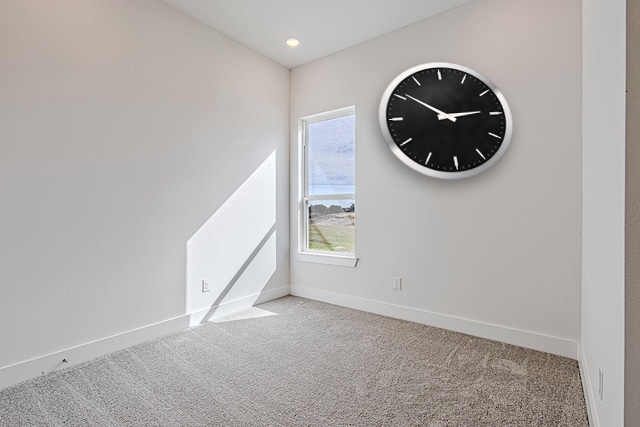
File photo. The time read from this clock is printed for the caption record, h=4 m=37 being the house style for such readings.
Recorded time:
h=2 m=51
